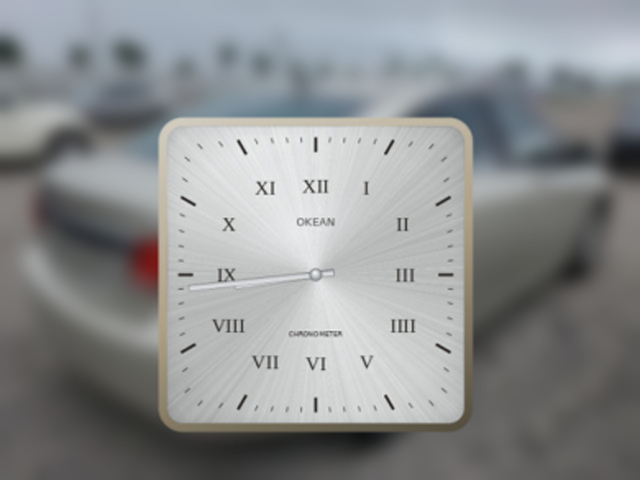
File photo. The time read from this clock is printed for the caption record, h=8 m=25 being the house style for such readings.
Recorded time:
h=8 m=44
